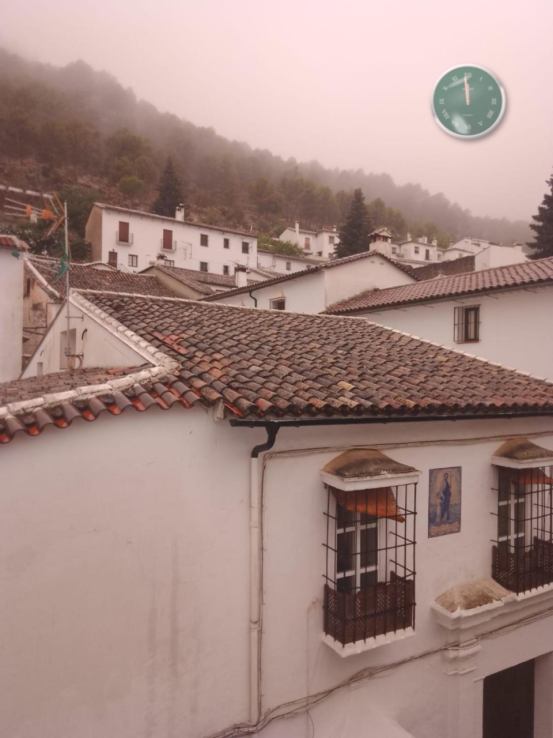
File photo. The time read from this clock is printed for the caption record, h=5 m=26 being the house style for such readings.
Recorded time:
h=11 m=59
